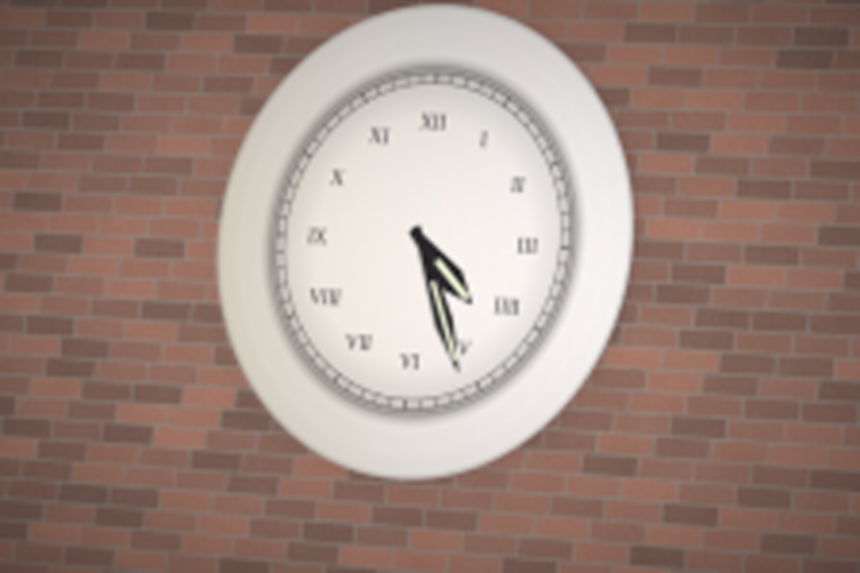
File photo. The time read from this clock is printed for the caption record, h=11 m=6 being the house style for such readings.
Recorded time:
h=4 m=26
